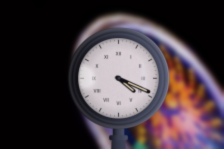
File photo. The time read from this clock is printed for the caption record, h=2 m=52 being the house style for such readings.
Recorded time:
h=4 m=19
